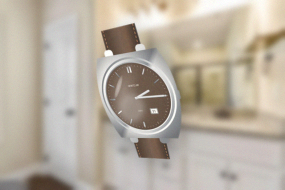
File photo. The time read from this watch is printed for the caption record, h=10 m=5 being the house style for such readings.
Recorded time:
h=2 m=15
